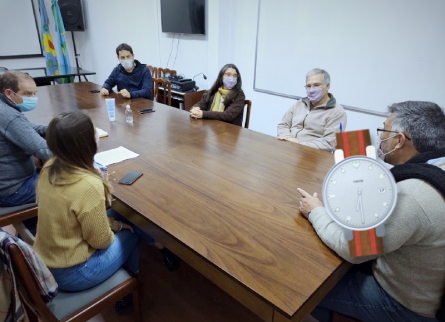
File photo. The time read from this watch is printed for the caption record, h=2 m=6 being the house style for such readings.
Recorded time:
h=6 m=30
